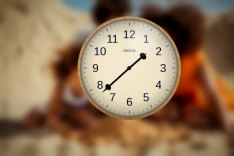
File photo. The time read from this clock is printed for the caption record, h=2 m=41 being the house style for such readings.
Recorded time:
h=1 m=38
